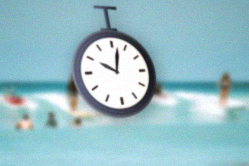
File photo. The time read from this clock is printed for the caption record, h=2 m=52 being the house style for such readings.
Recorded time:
h=10 m=2
